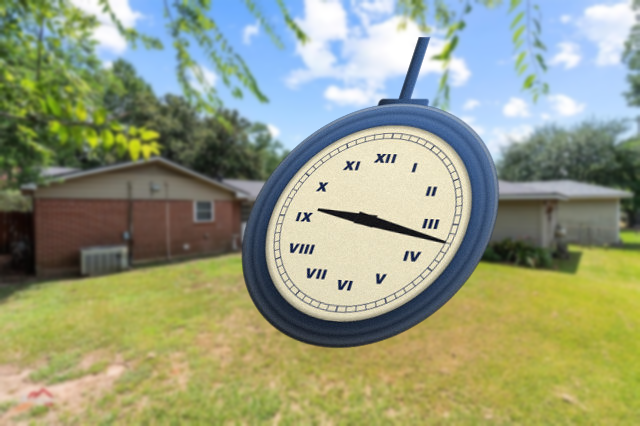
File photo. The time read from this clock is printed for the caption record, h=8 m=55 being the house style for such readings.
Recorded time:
h=9 m=17
